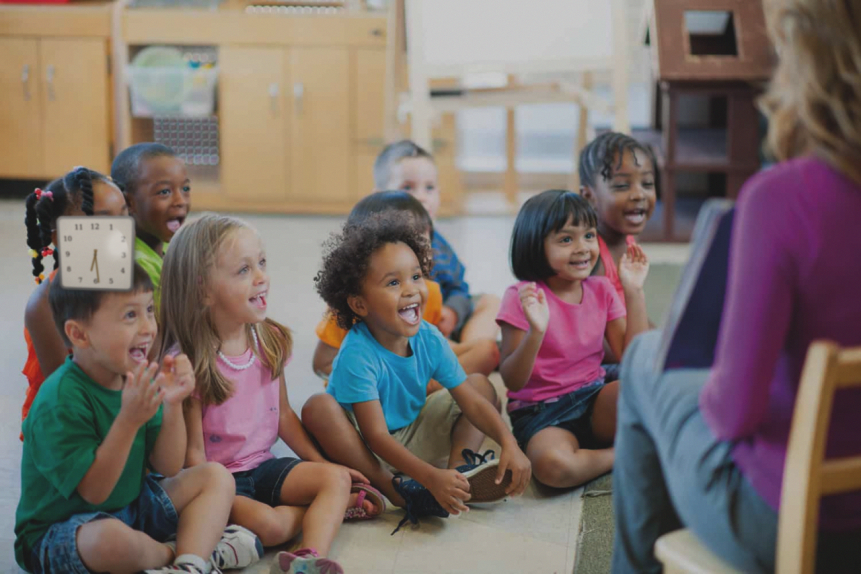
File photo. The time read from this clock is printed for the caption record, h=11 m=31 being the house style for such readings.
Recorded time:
h=6 m=29
